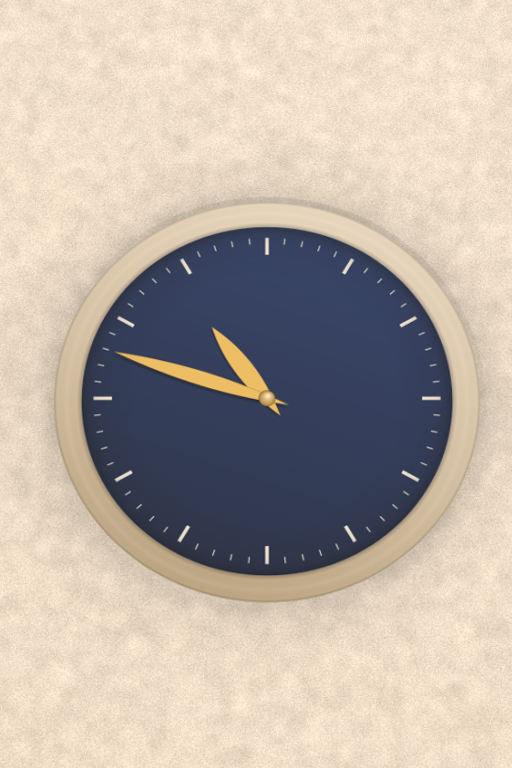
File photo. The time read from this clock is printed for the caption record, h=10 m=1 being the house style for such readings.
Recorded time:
h=10 m=48
